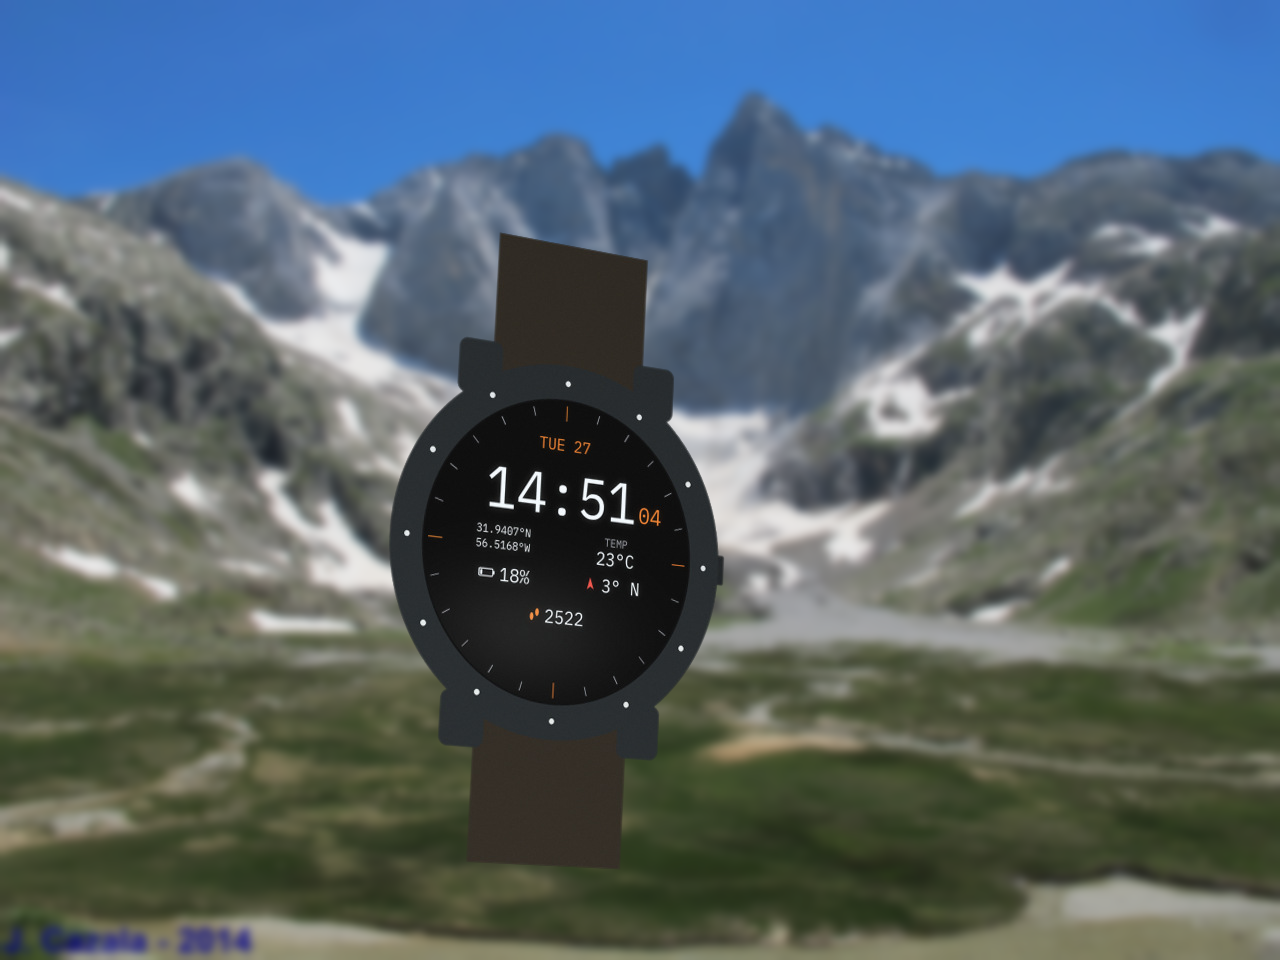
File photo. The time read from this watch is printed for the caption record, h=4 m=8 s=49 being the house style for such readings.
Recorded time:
h=14 m=51 s=4
